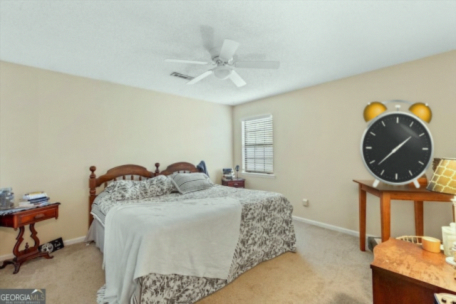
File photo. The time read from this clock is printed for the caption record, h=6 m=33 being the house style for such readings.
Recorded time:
h=1 m=38
